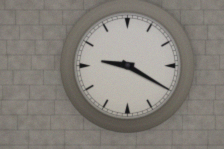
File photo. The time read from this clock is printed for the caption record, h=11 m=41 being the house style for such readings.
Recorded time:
h=9 m=20
